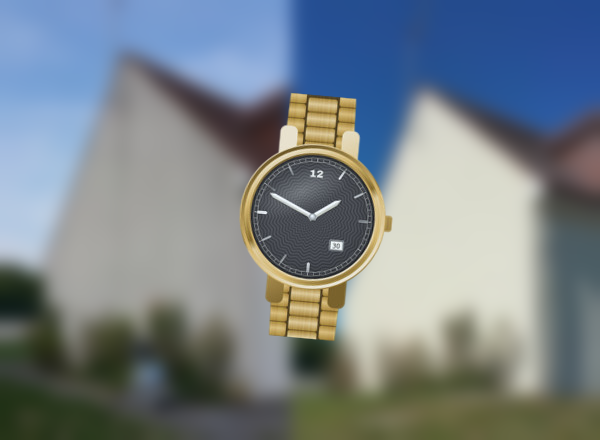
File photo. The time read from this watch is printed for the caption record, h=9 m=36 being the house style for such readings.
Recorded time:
h=1 m=49
